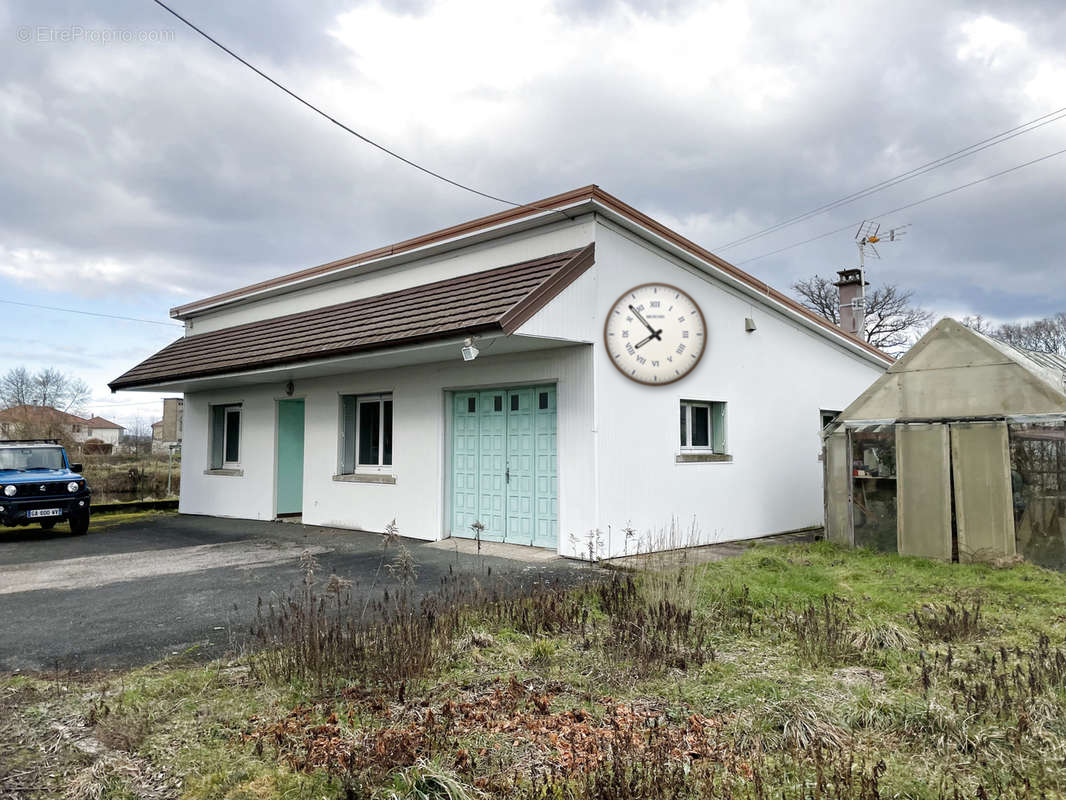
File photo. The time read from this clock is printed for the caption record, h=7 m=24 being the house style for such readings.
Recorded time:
h=7 m=53
